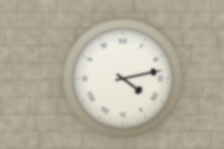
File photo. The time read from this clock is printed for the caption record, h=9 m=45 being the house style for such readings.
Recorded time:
h=4 m=13
